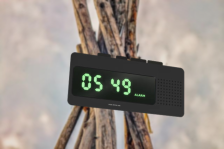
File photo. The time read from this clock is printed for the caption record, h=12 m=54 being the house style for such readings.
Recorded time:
h=5 m=49
